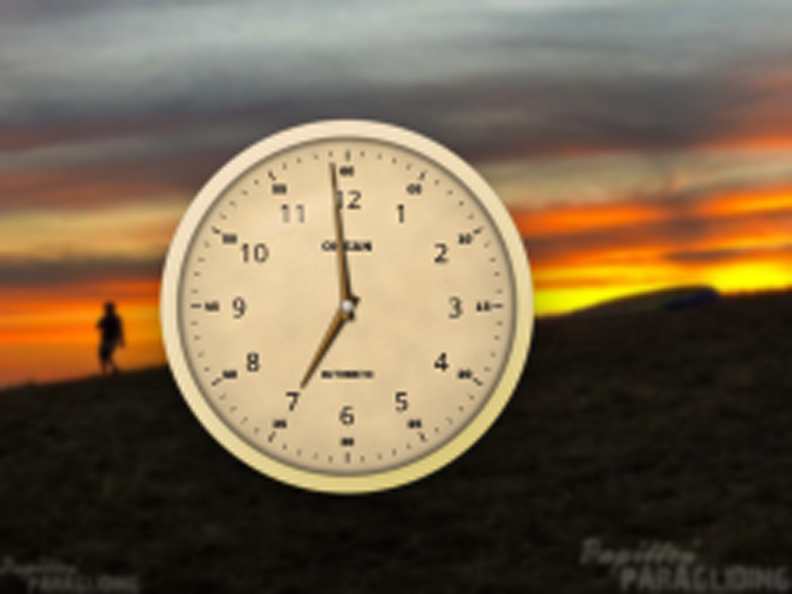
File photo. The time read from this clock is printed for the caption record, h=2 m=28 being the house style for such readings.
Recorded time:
h=6 m=59
